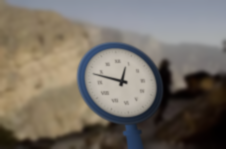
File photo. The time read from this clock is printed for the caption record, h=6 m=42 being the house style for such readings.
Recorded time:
h=12 m=48
